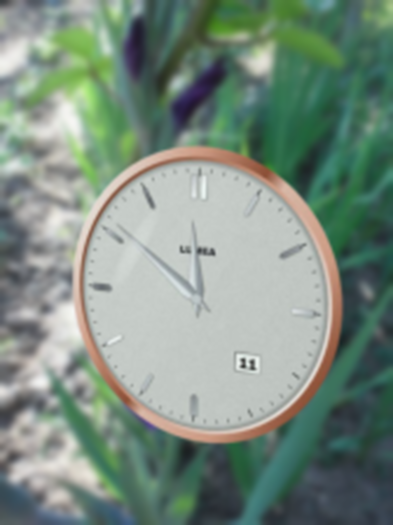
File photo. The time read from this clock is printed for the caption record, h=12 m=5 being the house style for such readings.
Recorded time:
h=11 m=51
